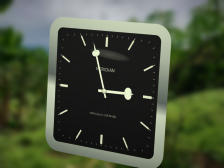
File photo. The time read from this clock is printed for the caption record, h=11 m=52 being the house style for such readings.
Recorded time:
h=2 m=57
